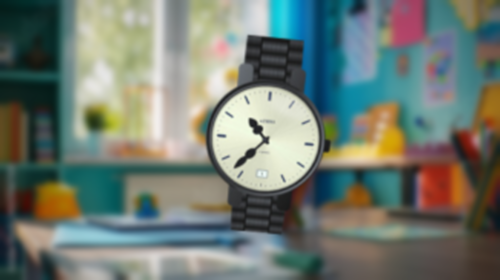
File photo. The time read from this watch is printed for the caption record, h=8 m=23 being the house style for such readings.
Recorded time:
h=10 m=37
